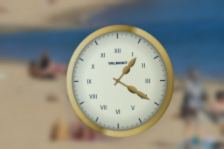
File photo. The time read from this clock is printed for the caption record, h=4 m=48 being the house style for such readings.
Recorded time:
h=1 m=20
